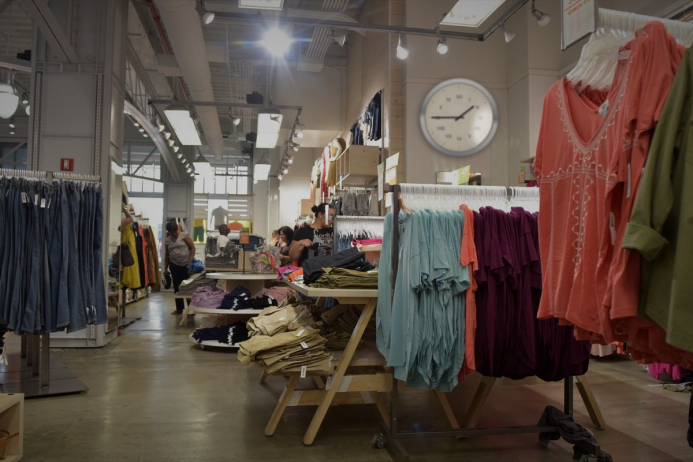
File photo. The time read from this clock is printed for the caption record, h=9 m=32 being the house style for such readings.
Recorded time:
h=1 m=45
